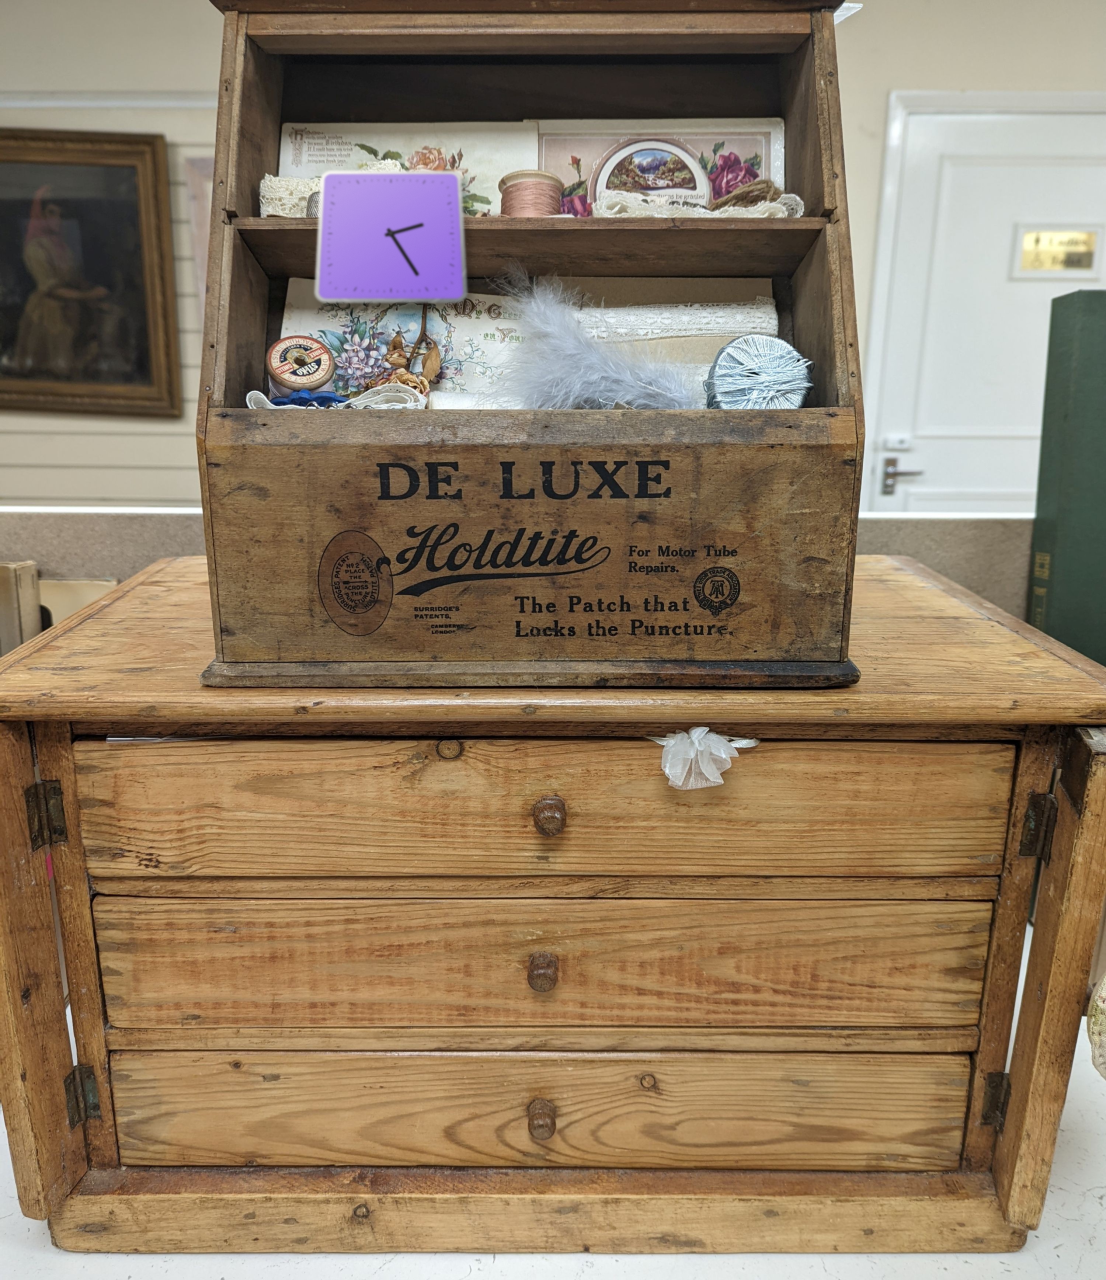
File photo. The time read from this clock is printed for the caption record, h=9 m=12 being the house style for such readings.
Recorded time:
h=2 m=25
